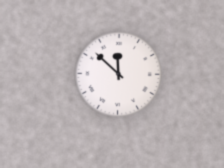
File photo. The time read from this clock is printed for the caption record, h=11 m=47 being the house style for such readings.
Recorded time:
h=11 m=52
